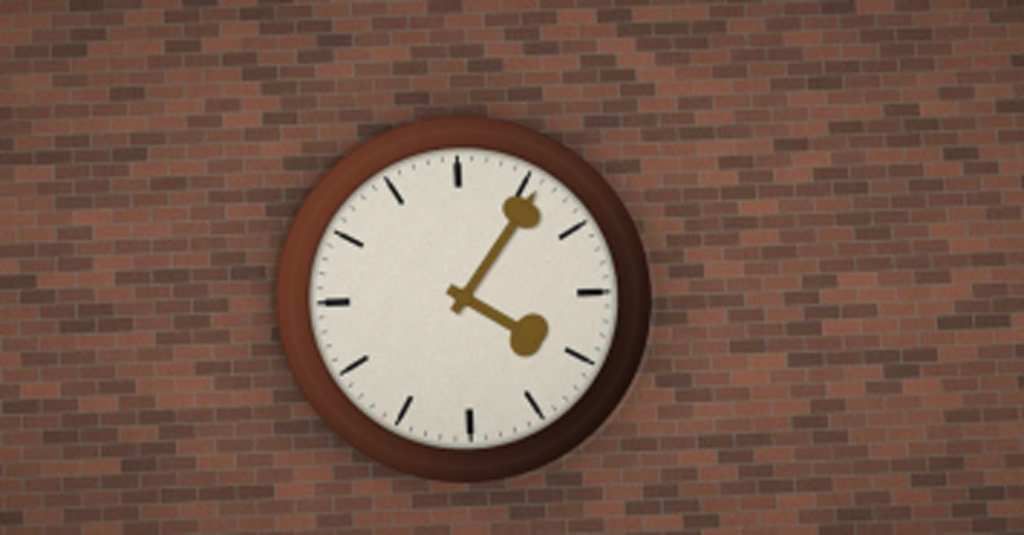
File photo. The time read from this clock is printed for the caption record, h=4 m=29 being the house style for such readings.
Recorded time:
h=4 m=6
